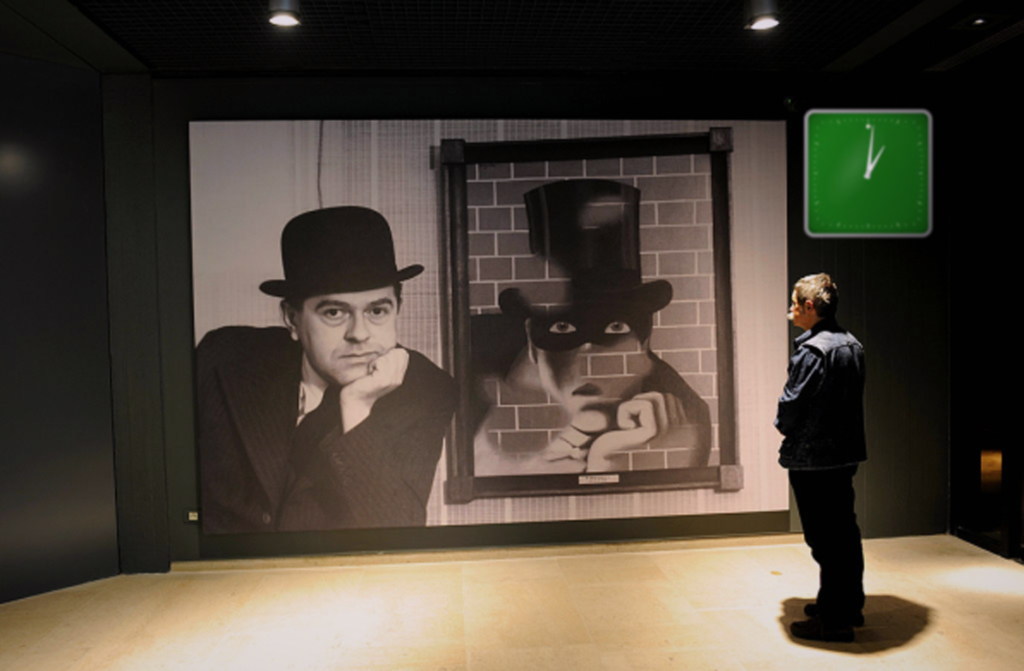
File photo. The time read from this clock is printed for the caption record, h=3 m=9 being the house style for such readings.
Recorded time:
h=1 m=1
